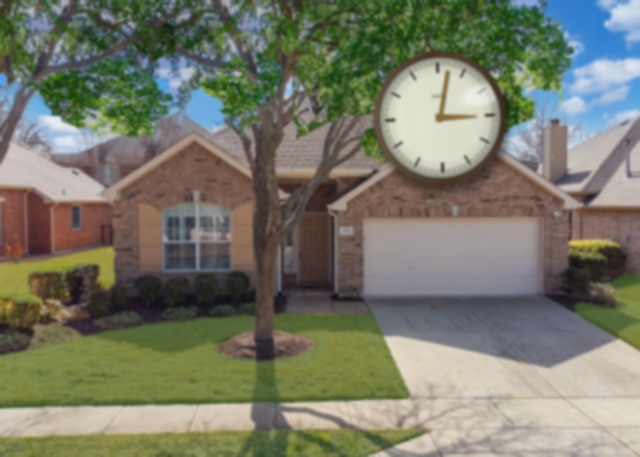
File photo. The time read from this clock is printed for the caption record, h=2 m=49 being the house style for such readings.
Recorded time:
h=3 m=2
